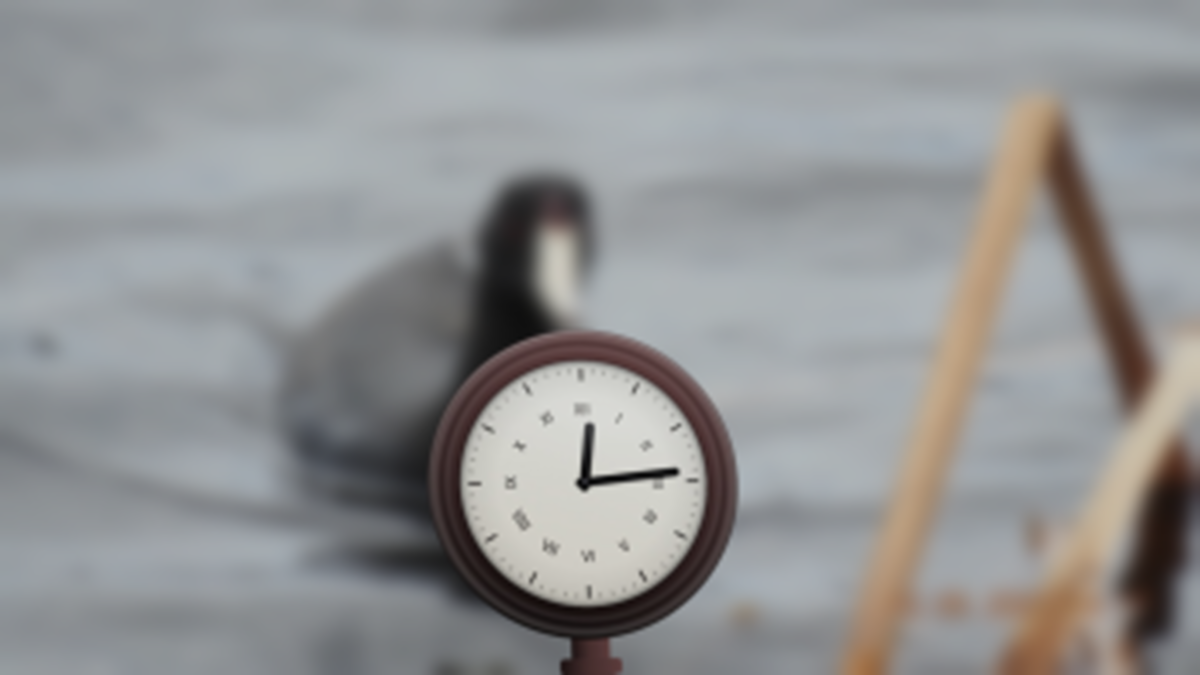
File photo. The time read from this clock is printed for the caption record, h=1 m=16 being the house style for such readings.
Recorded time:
h=12 m=14
